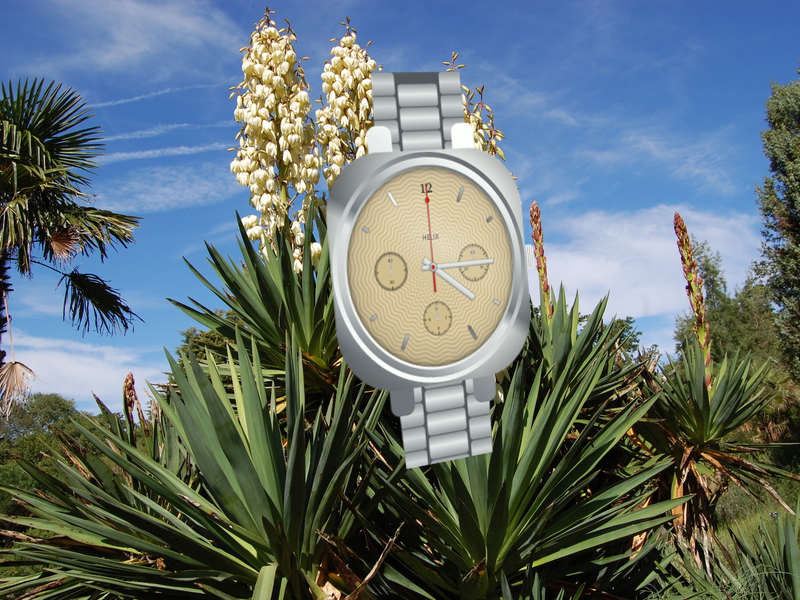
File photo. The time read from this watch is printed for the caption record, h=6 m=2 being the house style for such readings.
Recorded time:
h=4 m=15
